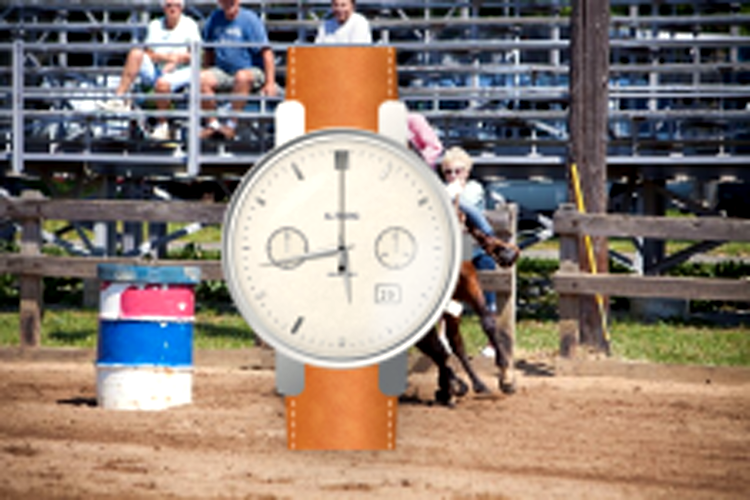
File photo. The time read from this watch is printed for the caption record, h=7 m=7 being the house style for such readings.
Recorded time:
h=5 m=43
